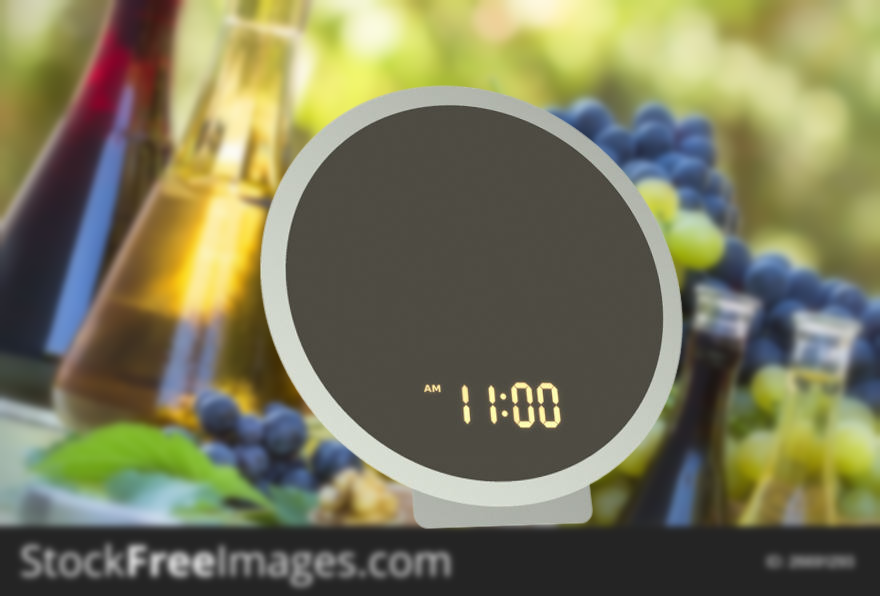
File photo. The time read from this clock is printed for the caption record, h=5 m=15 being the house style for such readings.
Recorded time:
h=11 m=0
